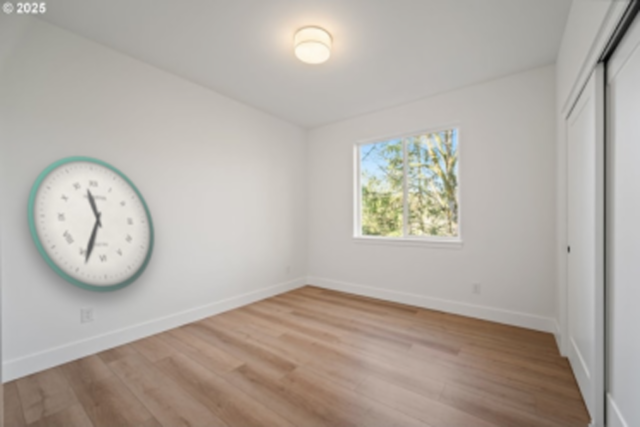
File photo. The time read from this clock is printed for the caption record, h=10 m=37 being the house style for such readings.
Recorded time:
h=11 m=34
